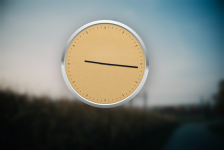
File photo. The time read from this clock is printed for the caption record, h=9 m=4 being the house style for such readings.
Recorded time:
h=9 m=16
